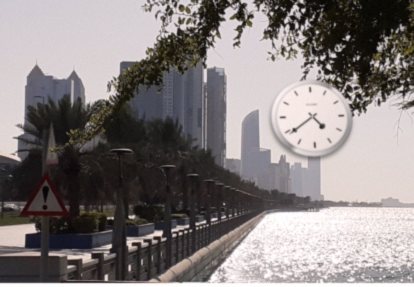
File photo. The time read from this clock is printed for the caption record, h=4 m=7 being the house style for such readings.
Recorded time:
h=4 m=39
